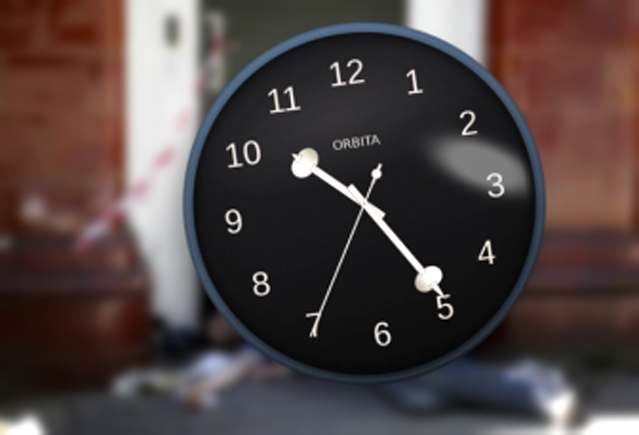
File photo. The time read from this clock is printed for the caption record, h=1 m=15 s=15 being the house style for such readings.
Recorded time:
h=10 m=24 s=35
